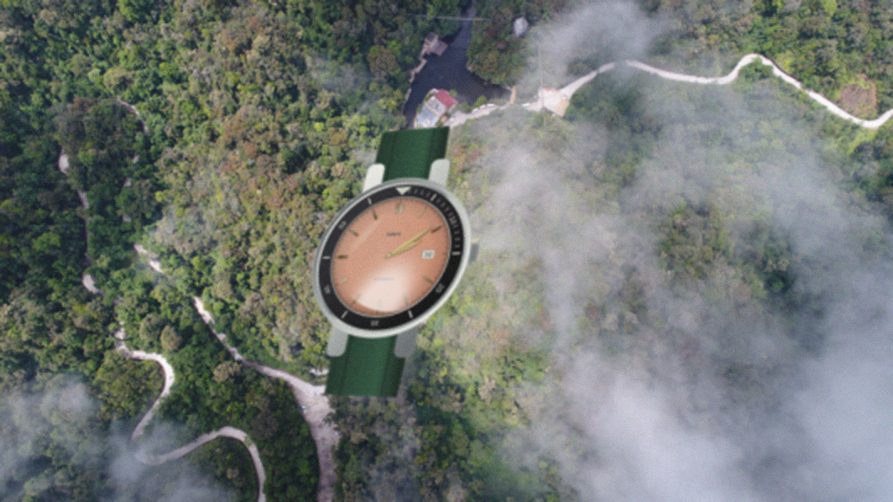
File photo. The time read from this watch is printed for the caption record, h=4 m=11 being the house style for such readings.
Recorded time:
h=2 m=9
